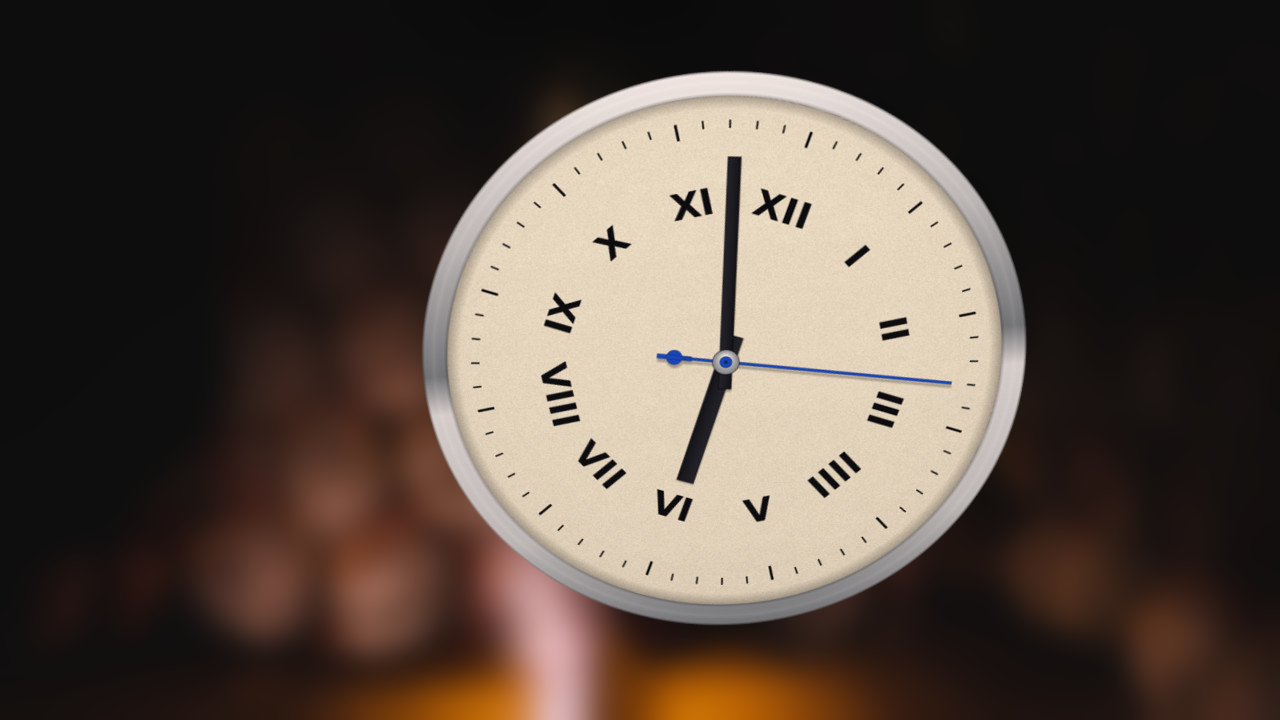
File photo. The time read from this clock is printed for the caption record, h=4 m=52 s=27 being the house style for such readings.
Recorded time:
h=5 m=57 s=13
